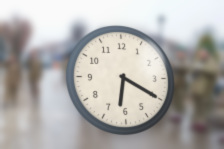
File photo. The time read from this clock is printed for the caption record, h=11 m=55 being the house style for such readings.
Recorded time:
h=6 m=20
